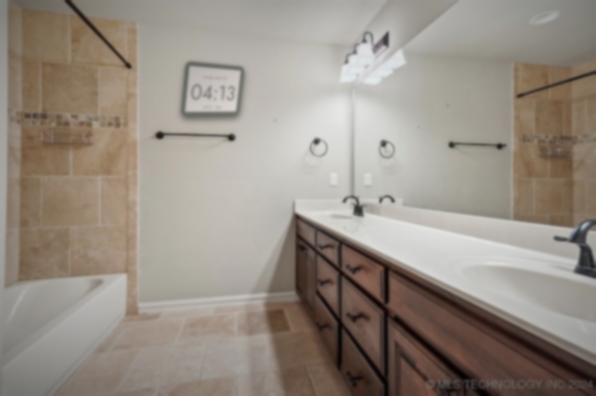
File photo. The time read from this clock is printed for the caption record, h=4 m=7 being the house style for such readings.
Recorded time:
h=4 m=13
